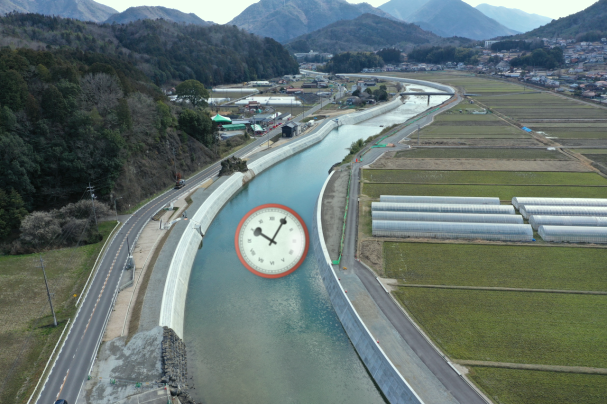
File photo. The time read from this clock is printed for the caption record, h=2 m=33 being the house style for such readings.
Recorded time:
h=10 m=5
